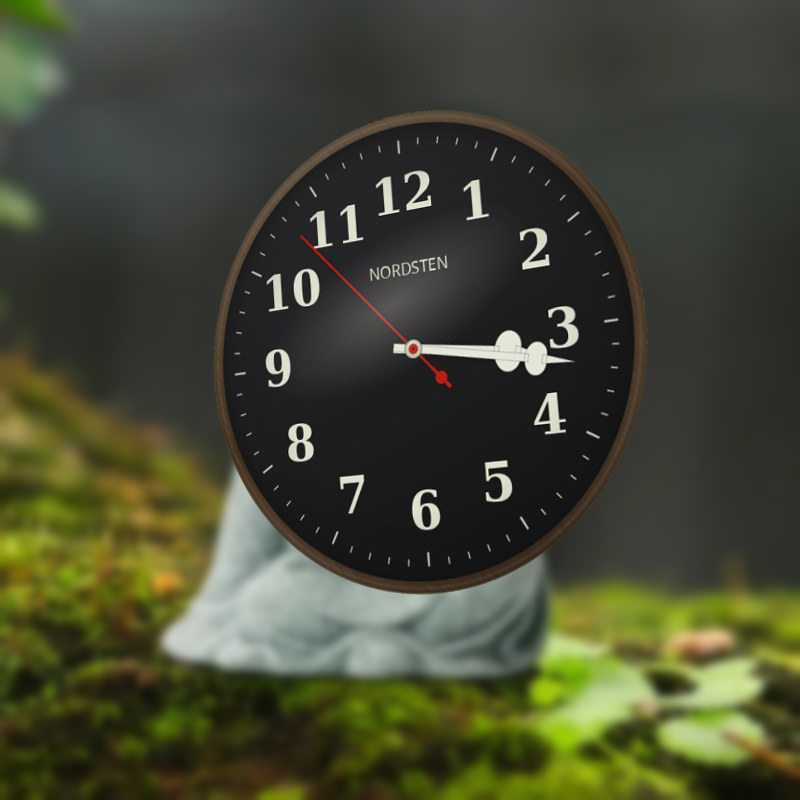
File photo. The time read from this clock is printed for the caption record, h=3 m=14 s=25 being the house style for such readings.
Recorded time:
h=3 m=16 s=53
